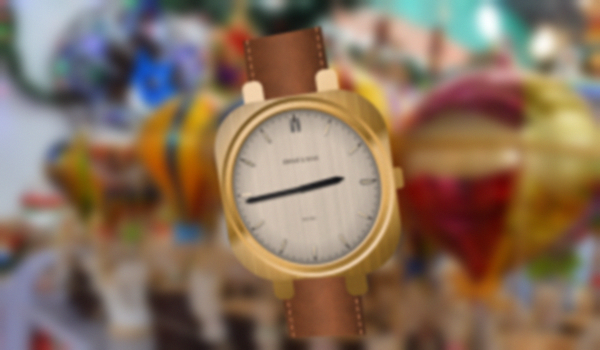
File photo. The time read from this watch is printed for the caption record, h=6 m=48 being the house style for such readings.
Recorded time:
h=2 m=44
